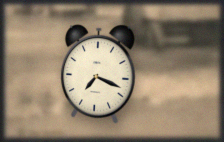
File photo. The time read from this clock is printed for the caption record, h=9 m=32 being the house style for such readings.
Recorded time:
h=7 m=18
